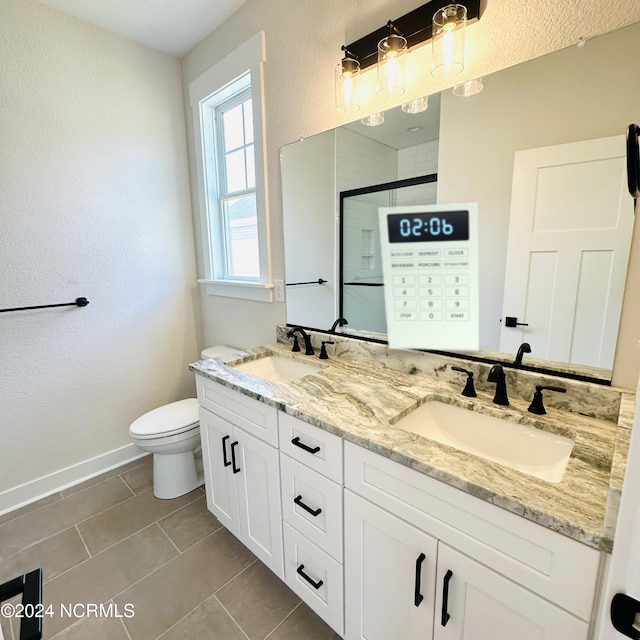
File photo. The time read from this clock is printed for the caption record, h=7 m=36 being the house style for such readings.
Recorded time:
h=2 m=6
